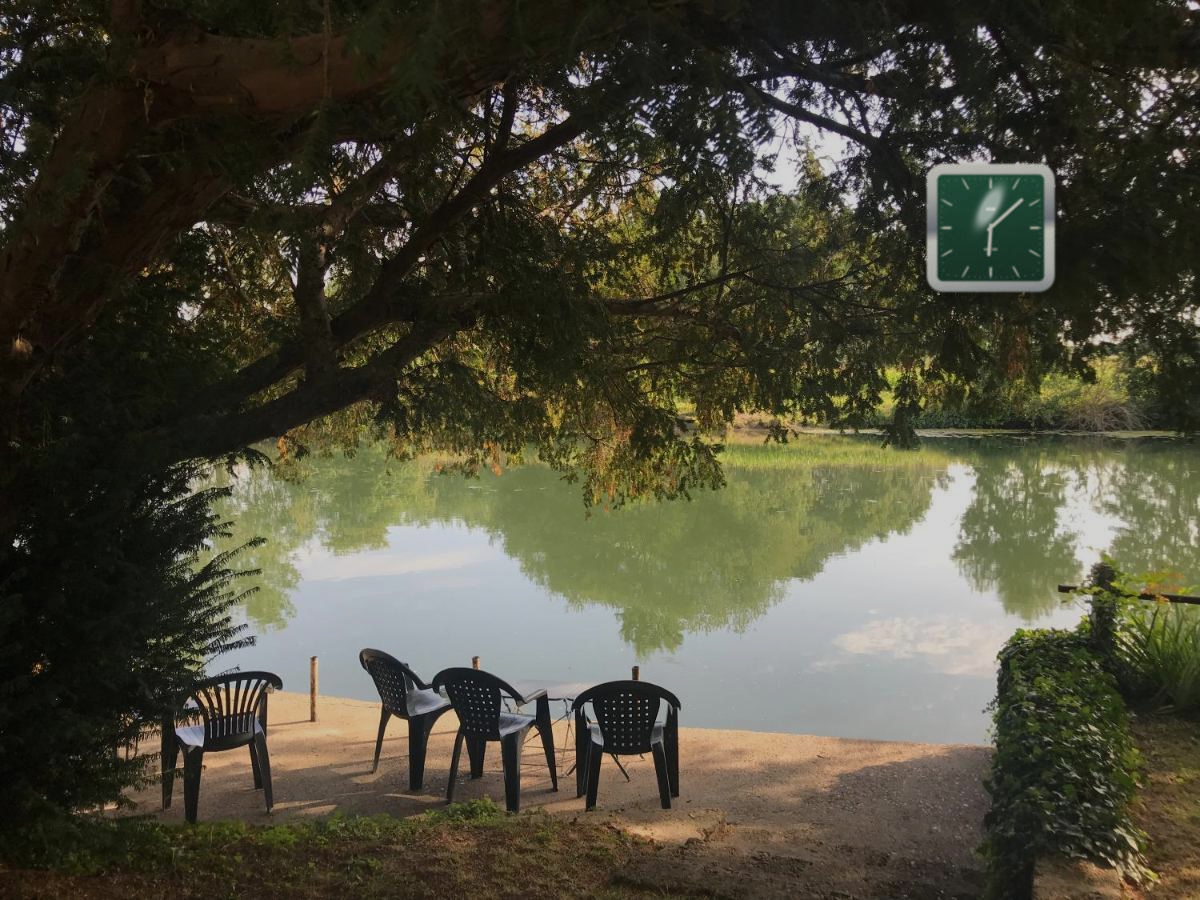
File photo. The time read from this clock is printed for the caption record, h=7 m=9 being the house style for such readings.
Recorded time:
h=6 m=8
